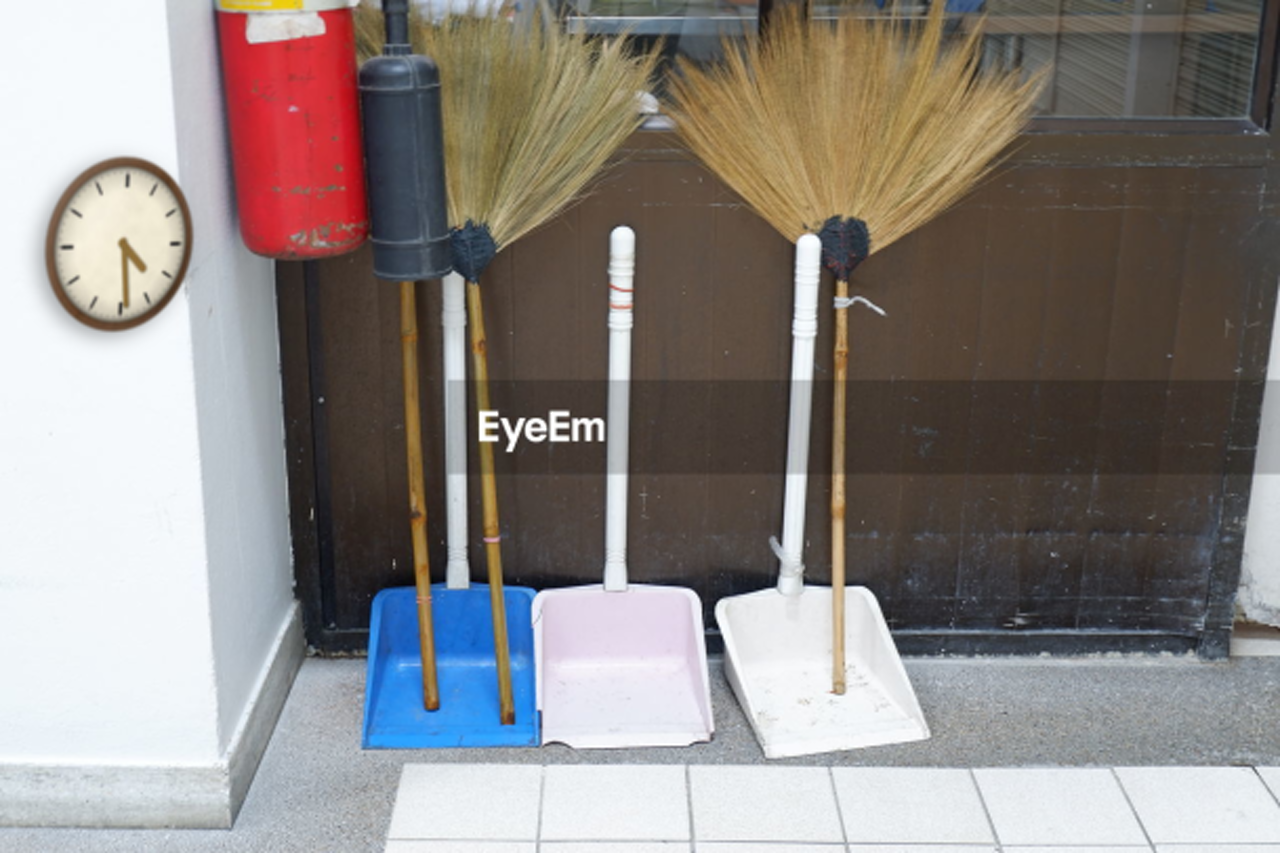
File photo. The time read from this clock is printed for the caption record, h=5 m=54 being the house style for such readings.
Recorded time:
h=4 m=29
